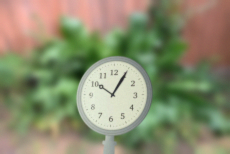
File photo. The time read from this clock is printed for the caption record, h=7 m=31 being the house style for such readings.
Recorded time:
h=10 m=5
